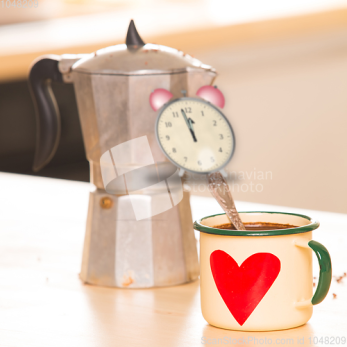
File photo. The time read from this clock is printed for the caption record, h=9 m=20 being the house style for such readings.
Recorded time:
h=11 m=58
